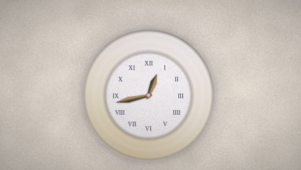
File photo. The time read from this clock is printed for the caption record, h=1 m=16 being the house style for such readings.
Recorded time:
h=12 m=43
